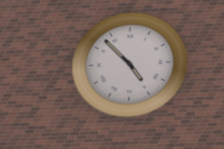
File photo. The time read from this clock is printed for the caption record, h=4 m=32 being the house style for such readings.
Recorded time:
h=4 m=53
